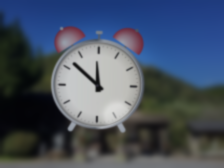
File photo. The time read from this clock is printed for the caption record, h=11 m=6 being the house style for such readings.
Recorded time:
h=11 m=52
